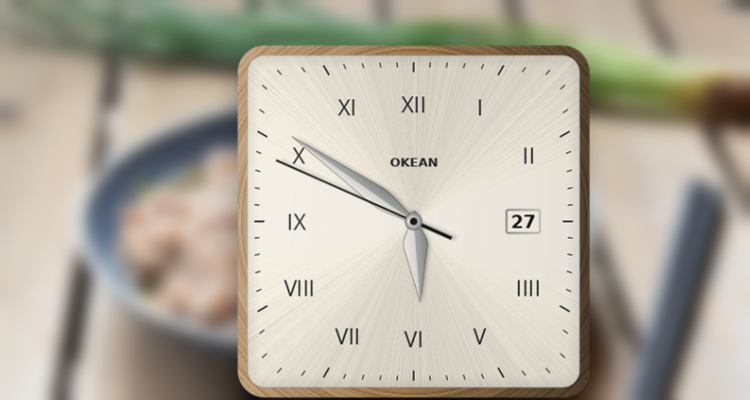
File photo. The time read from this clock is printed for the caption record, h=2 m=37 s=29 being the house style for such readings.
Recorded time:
h=5 m=50 s=49
